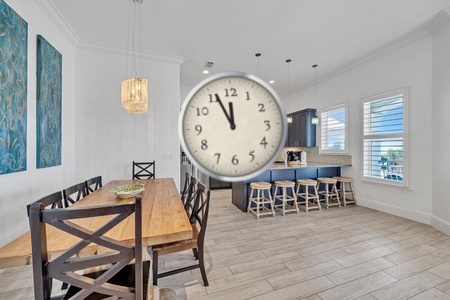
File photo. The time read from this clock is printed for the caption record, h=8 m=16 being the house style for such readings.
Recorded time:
h=11 m=56
